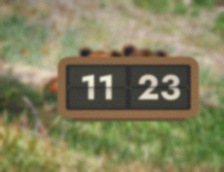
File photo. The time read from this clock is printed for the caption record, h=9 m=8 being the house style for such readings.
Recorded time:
h=11 m=23
